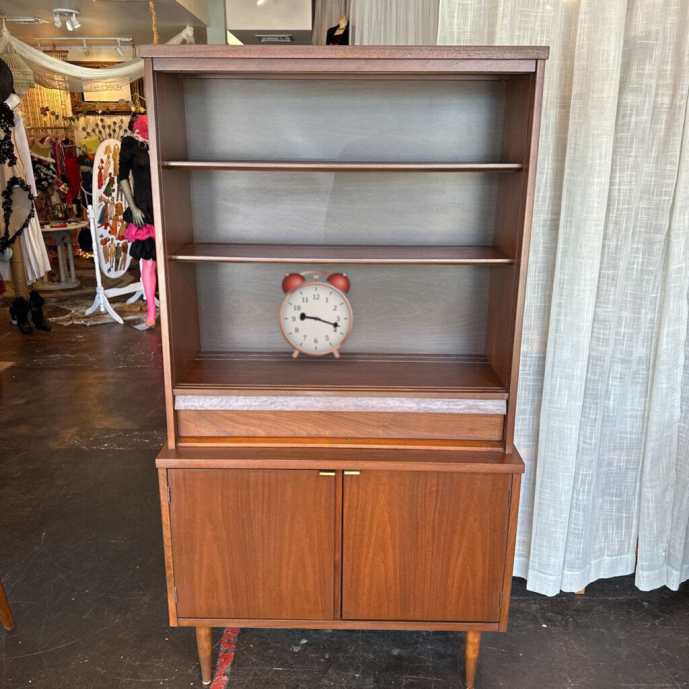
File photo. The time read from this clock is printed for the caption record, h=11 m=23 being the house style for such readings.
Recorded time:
h=9 m=18
